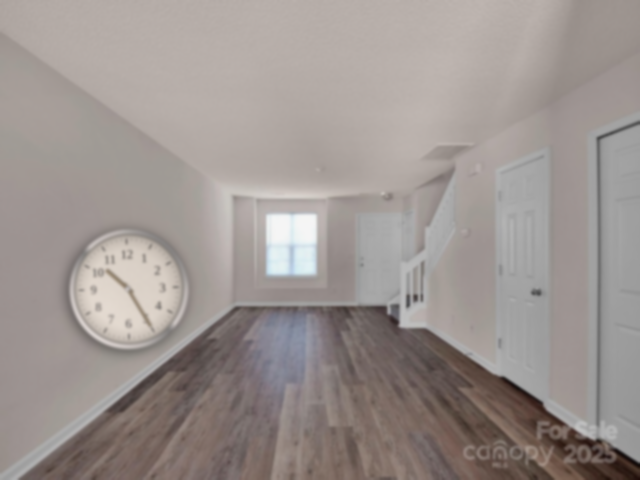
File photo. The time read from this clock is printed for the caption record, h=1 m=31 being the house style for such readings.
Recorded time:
h=10 m=25
